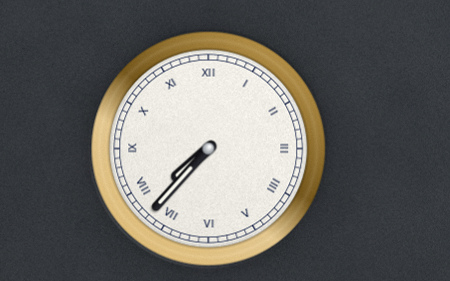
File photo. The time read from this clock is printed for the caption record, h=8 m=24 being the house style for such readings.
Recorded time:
h=7 m=37
